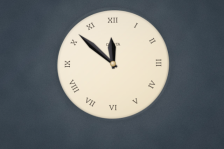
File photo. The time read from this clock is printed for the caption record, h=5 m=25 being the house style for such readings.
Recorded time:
h=11 m=52
